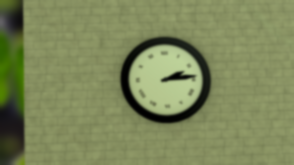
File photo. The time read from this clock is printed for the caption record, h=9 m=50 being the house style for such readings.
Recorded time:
h=2 m=14
